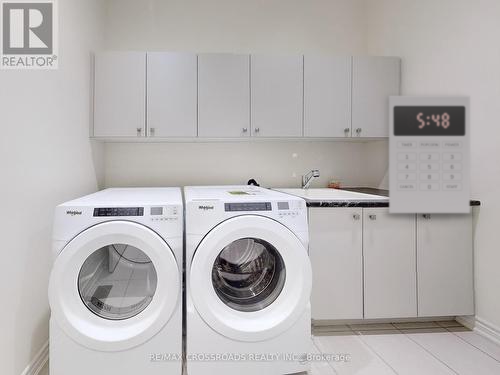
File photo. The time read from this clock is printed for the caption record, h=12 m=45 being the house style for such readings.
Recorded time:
h=5 m=48
